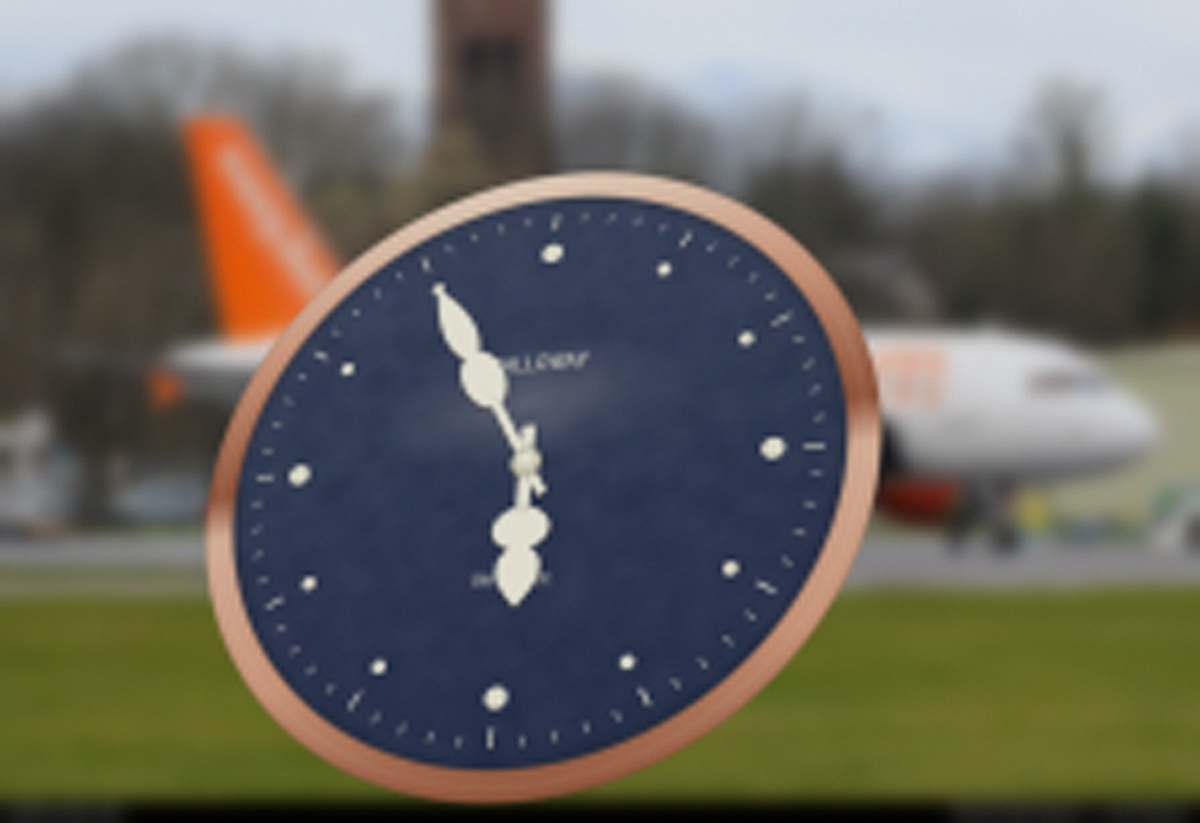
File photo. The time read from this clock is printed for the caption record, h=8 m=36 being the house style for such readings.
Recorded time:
h=5 m=55
